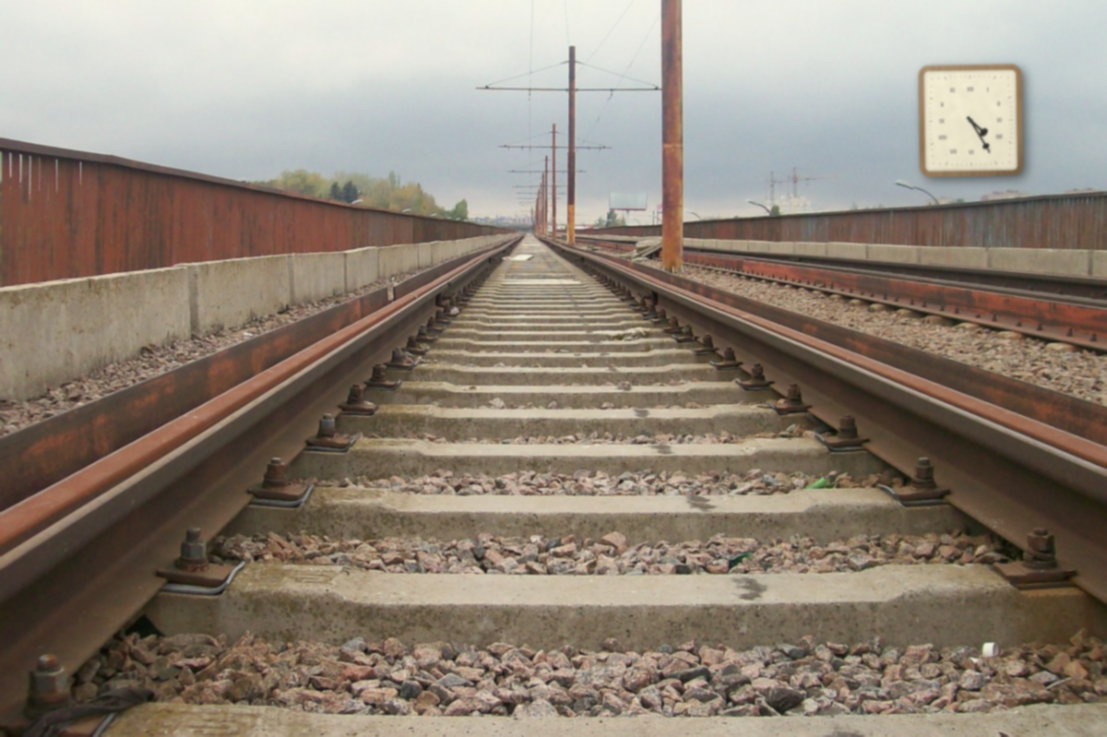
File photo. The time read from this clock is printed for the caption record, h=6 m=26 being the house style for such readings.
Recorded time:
h=4 m=25
